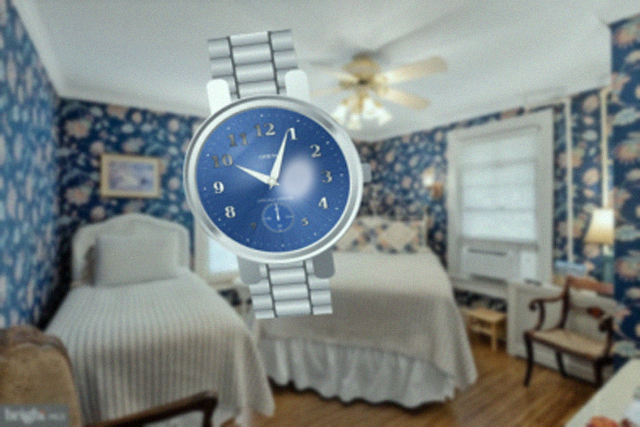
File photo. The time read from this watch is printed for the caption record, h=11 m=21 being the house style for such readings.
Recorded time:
h=10 m=4
